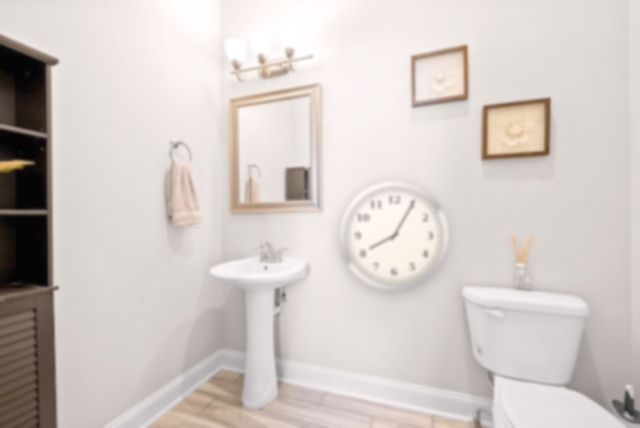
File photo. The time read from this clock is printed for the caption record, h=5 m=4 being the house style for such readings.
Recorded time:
h=8 m=5
